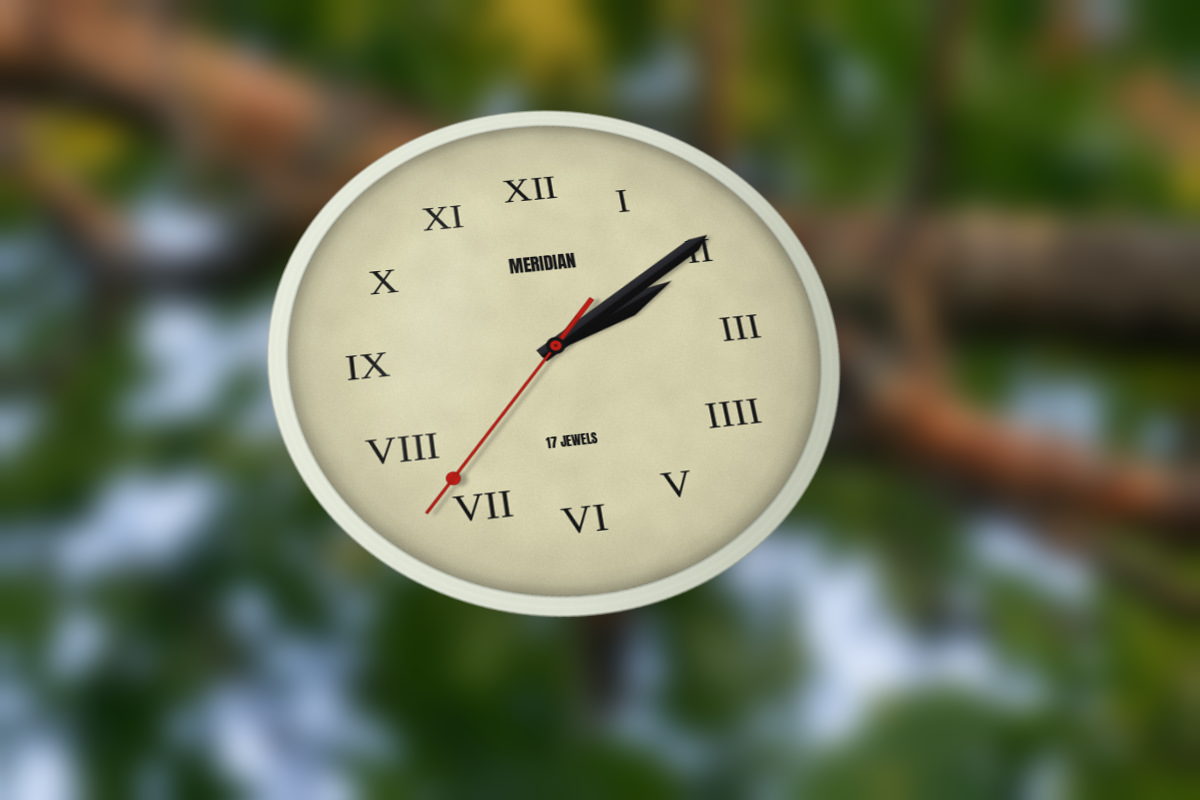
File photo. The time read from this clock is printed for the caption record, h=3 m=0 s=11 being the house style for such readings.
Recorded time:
h=2 m=9 s=37
